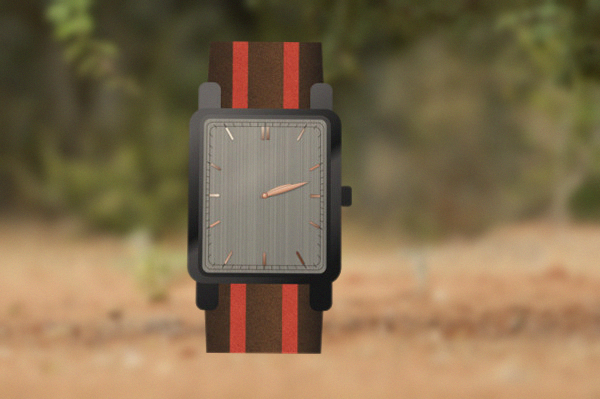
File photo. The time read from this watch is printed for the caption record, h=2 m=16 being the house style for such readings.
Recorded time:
h=2 m=12
